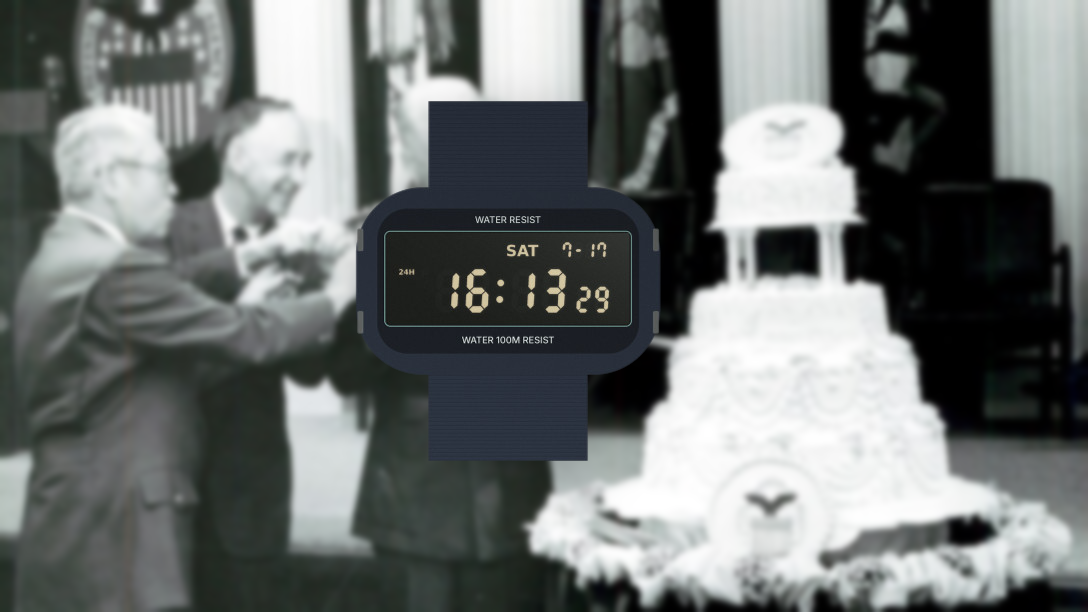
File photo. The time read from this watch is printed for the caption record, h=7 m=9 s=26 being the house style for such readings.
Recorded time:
h=16 m=13 s=29
